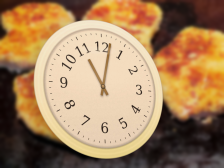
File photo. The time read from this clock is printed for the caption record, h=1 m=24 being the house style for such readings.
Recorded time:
h=11 m=2
